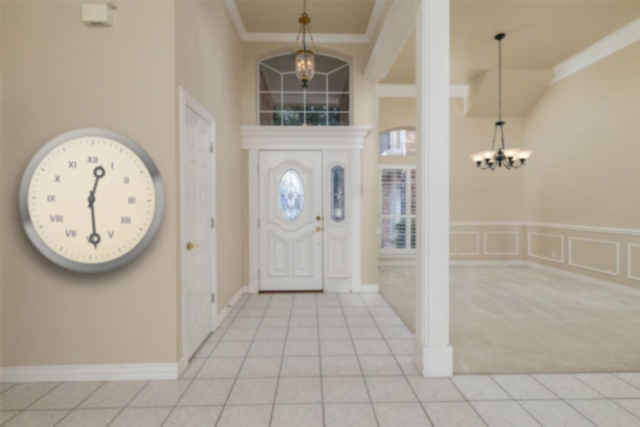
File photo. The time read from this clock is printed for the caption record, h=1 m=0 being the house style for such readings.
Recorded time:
h=12 m=29
